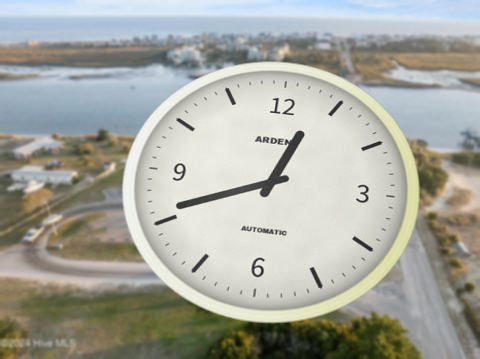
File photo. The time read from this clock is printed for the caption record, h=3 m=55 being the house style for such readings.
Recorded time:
h=12 m=41
